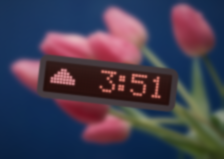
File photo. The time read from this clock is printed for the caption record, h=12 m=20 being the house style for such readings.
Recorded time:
h=3 m=51
